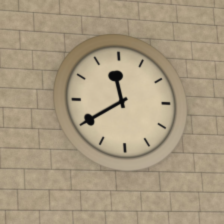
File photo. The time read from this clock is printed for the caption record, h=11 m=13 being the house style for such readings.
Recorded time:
h=11 m=40
